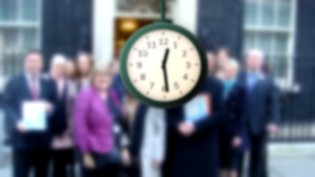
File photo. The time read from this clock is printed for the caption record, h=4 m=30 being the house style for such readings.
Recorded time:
h=12 m=29
